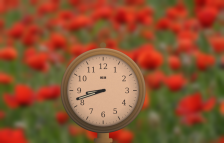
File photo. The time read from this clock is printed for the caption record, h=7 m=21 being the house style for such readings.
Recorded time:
h=8 m=42
